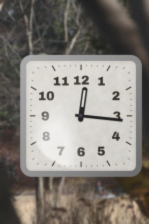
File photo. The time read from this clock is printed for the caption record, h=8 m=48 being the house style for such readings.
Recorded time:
h=12 m=16
